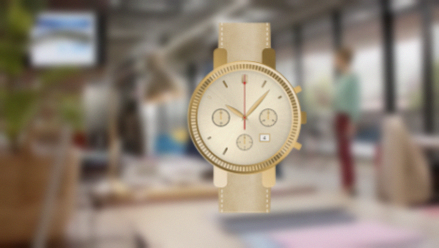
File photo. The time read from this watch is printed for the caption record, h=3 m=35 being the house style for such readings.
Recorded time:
h=10 m=7
